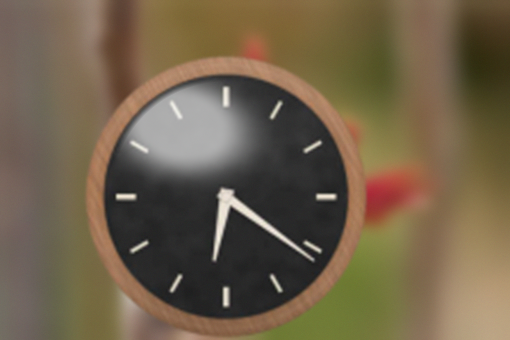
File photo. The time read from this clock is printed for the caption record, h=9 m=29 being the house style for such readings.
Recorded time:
h=6 m=21
